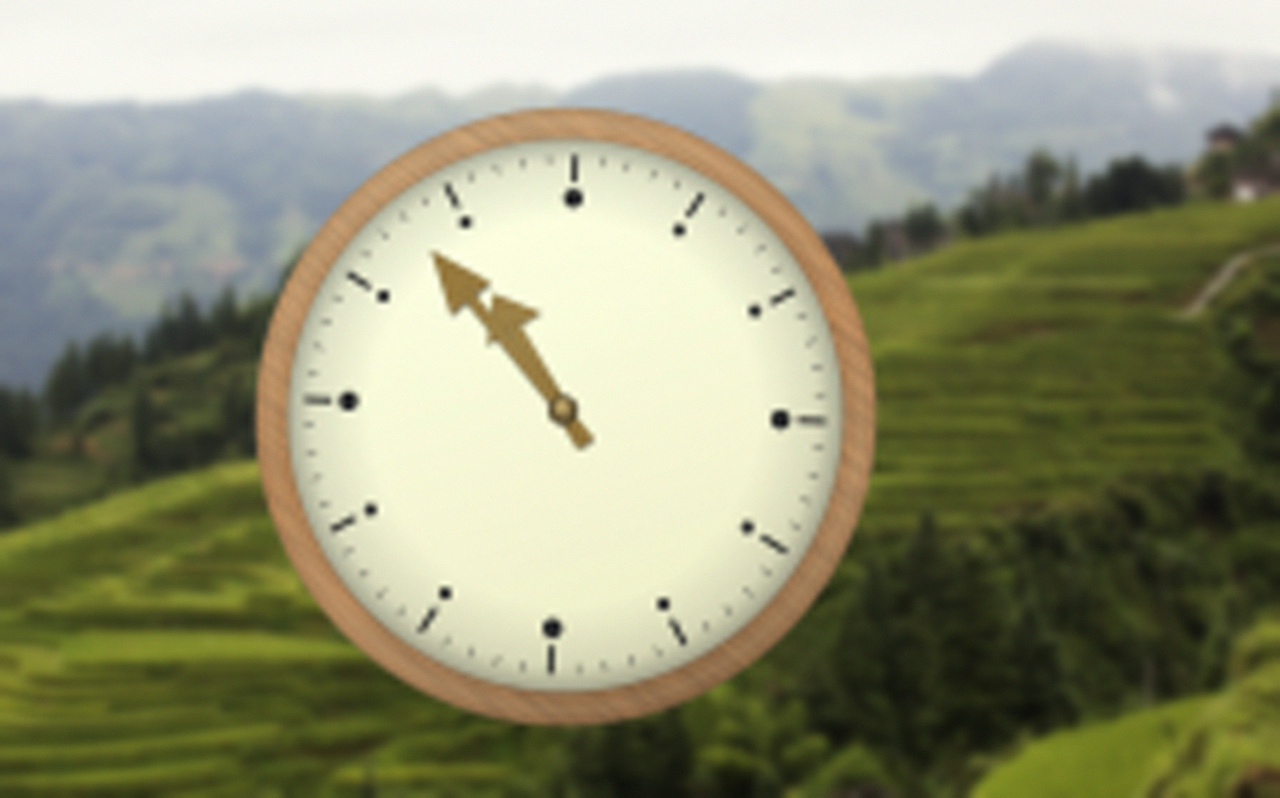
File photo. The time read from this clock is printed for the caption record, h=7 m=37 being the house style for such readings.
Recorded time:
h=10 m=53
